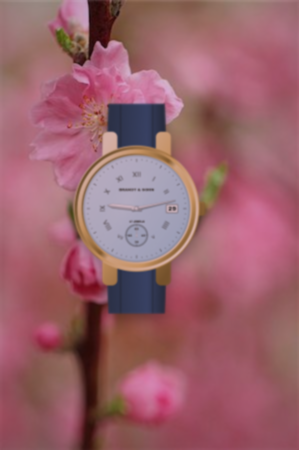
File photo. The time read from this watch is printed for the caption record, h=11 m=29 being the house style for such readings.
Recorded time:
h=9 m=13
